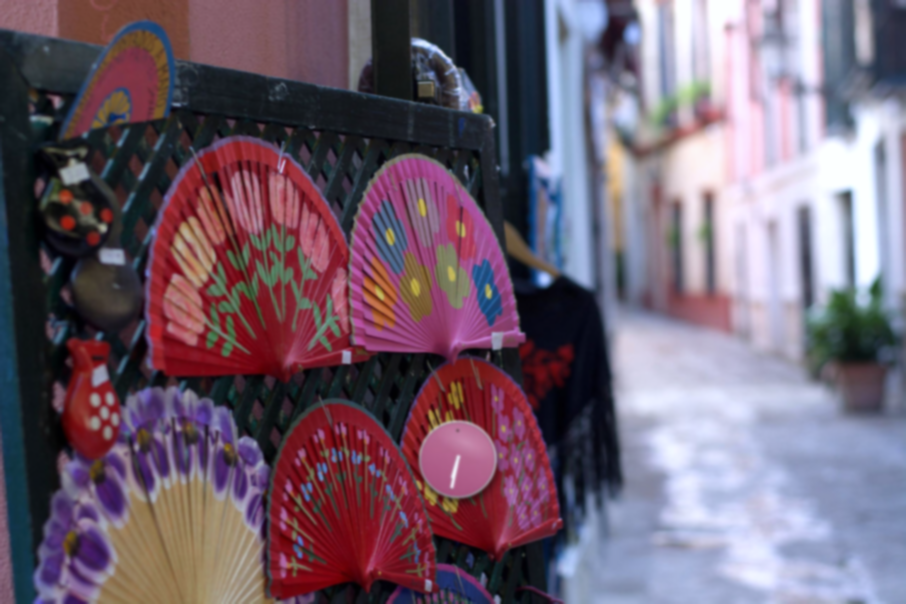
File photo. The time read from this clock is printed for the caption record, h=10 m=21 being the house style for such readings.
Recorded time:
h=6 m=32
